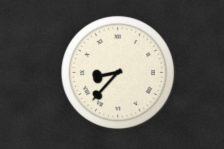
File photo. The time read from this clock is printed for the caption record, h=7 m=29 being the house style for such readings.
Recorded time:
h=8 m=37
